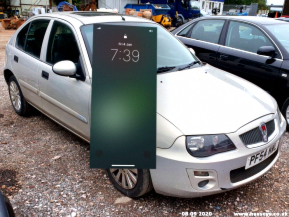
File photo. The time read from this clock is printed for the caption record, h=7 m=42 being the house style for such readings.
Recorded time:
h=7 m=39
